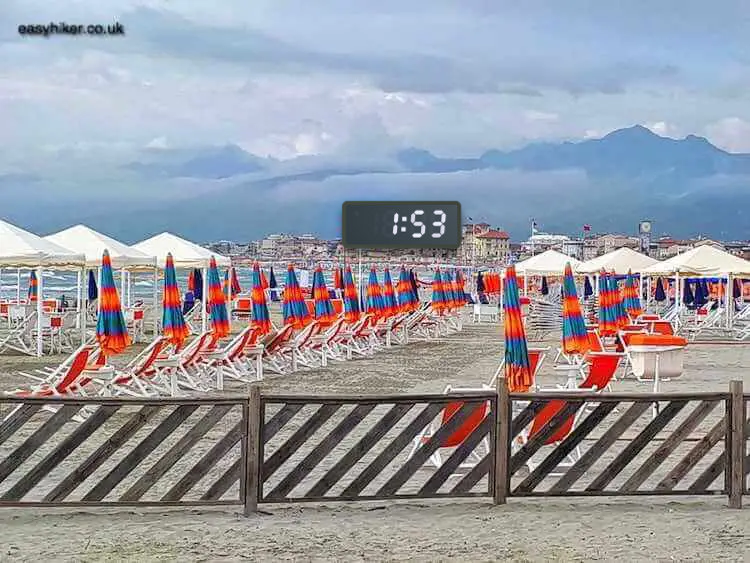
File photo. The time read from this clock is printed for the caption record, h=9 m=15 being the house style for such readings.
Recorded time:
h=1 m=53
